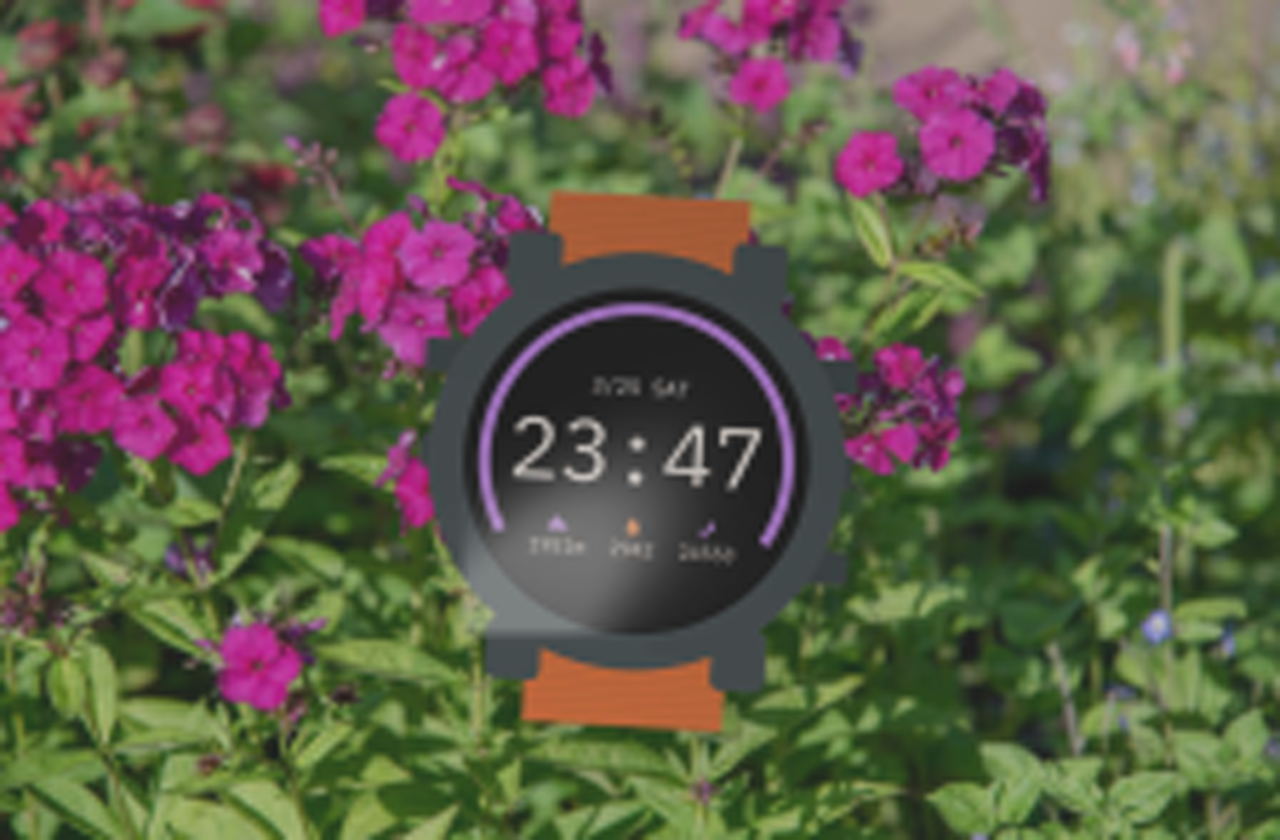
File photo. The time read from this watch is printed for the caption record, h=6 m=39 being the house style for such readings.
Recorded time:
h=23 m=47
